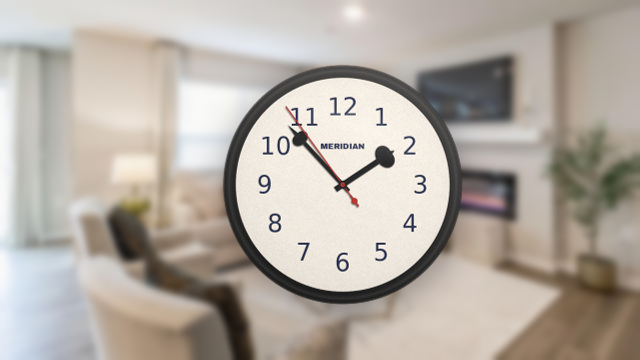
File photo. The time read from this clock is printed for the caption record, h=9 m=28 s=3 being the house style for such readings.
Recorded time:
h=1 m=52 s=54
